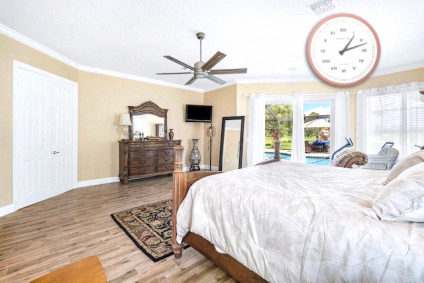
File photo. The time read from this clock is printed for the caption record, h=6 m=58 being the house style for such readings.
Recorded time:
h=1 m=12
